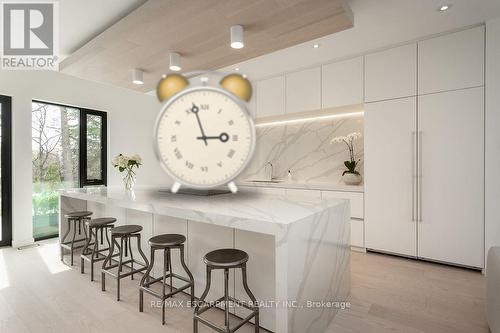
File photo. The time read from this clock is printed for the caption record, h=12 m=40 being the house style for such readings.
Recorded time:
h=2 m=57
